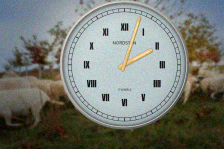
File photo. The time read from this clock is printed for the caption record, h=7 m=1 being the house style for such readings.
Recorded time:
h=2 m=3
